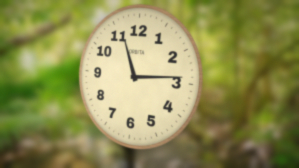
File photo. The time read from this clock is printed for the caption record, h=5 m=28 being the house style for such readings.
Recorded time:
h=11 m=14
